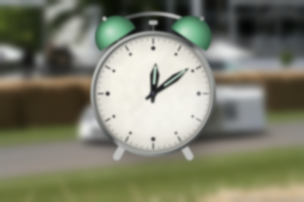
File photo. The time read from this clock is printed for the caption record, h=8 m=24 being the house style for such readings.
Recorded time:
h=12 m=9
